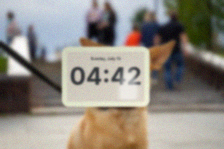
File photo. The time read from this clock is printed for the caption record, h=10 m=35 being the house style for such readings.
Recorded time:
h=4 m=42
